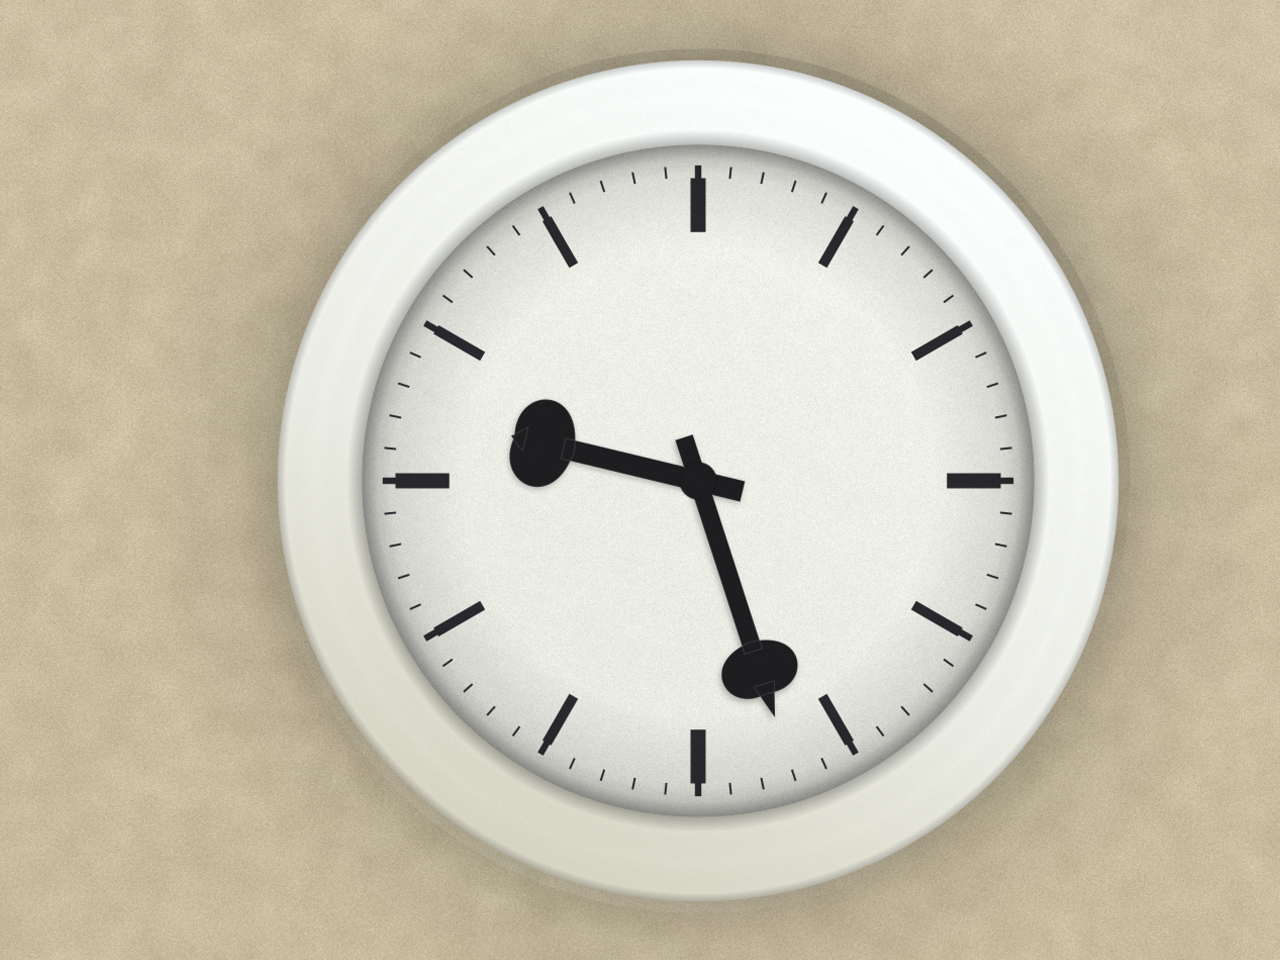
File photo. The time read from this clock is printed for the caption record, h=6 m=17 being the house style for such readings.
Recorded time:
h=9 m=27
